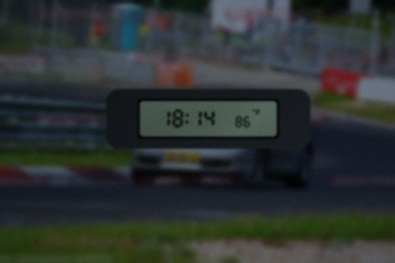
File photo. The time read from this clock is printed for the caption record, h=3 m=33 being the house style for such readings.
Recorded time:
h=18 m=14
